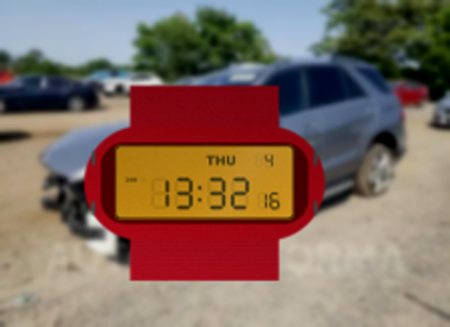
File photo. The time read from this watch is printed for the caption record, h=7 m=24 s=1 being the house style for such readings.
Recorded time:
h=13 m=32 s=16
